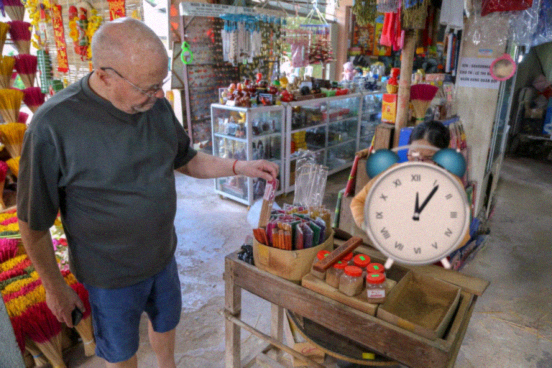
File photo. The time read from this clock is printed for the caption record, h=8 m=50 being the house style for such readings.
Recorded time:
h=12 m=6
